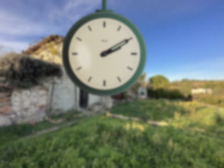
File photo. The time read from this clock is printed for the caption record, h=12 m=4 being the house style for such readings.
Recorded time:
h=2 m=10
